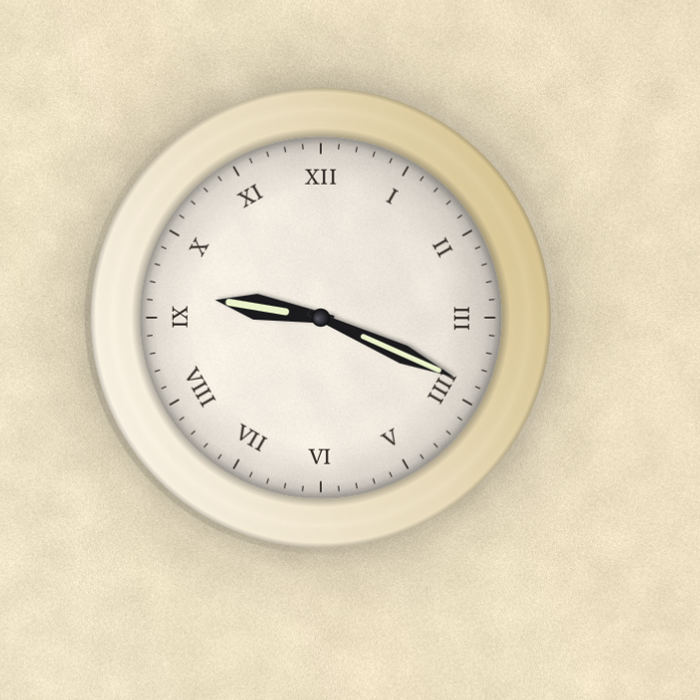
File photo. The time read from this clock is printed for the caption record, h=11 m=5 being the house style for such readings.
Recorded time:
h=9 m=19
